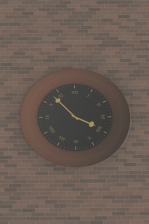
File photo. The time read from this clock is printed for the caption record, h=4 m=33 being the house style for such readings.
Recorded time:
h=3 m=53
